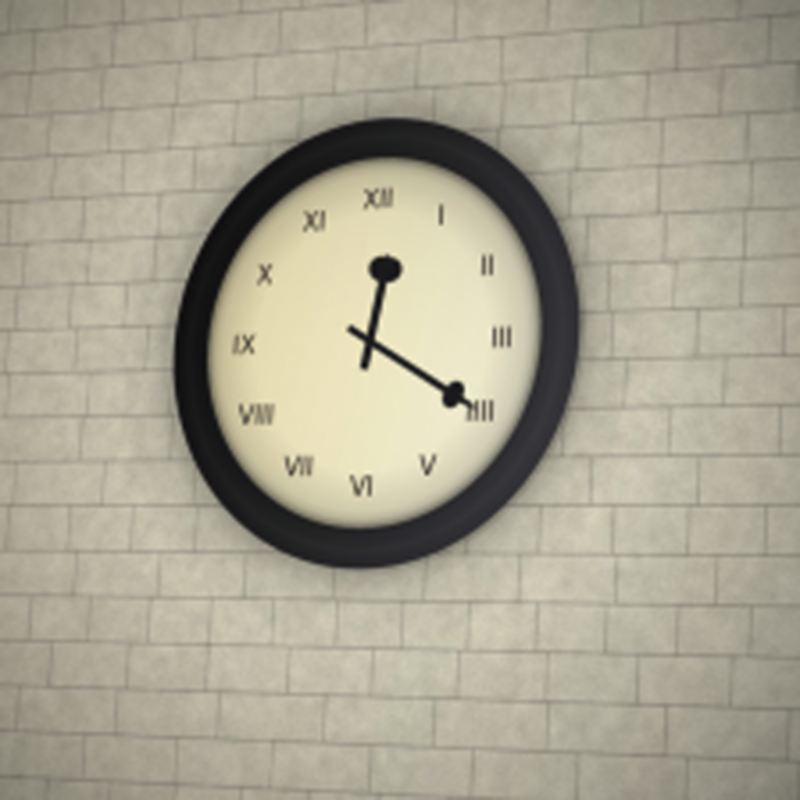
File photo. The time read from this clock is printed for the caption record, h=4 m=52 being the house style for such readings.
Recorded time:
h=12 m=20
